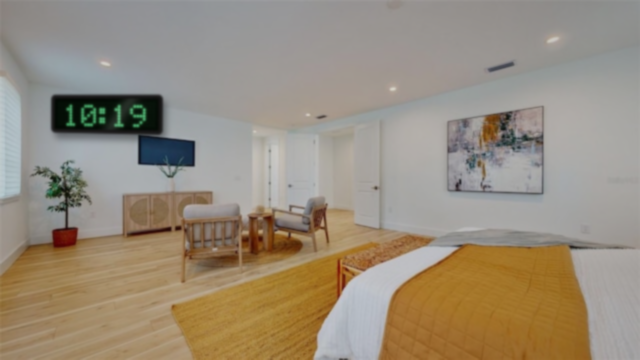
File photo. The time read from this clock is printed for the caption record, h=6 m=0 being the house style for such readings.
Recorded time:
h=10 m=19
